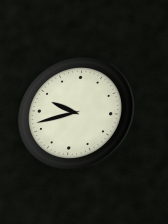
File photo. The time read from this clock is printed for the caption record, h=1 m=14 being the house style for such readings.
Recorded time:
h=9 m=42
